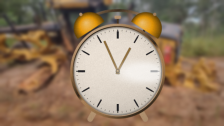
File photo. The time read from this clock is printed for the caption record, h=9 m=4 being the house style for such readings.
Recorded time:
h=12 m=56
